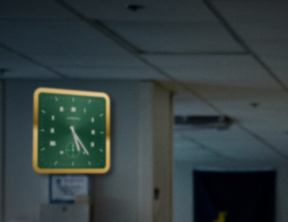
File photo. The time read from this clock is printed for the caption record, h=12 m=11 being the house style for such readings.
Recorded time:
h=5 m=24
